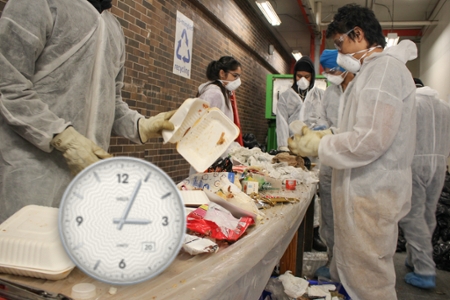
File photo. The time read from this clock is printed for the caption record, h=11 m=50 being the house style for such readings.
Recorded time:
h=3 m=4
